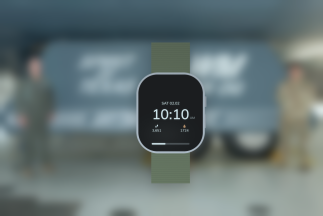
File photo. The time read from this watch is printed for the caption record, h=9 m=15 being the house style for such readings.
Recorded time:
h=10 m=10
